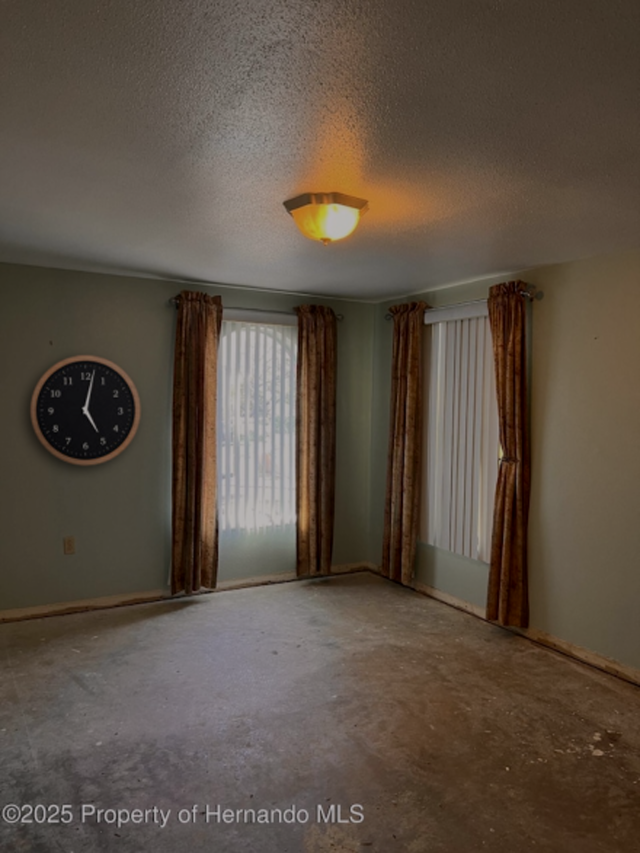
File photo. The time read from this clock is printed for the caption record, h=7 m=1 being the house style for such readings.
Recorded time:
h=5 m=2
